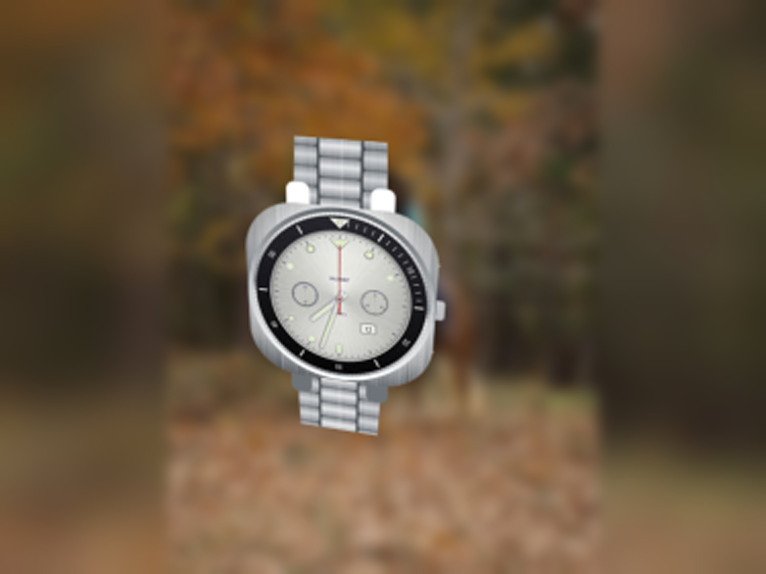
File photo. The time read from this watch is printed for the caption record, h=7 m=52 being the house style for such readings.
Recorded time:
h=7 m=33
